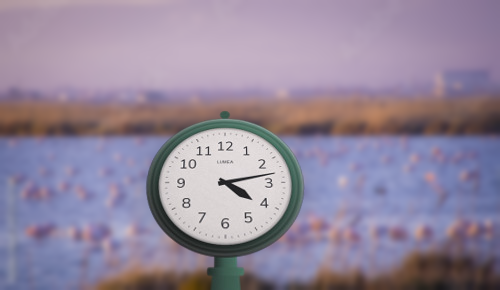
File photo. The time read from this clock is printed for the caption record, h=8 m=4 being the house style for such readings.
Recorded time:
h=4 m=13
